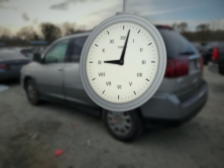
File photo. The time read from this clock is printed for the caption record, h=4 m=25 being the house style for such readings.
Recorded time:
h=9 m=2
